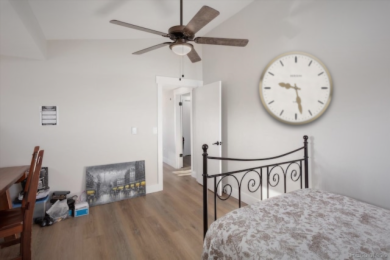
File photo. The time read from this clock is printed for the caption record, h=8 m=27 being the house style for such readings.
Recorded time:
h=9 m=28
